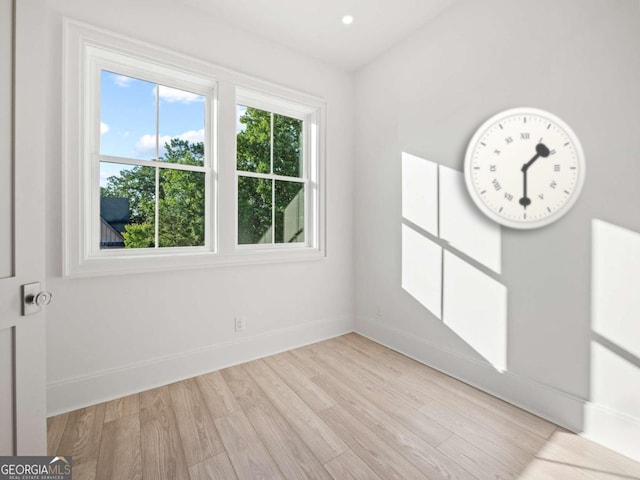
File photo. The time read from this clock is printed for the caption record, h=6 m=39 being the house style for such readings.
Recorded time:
h=1 m=30
